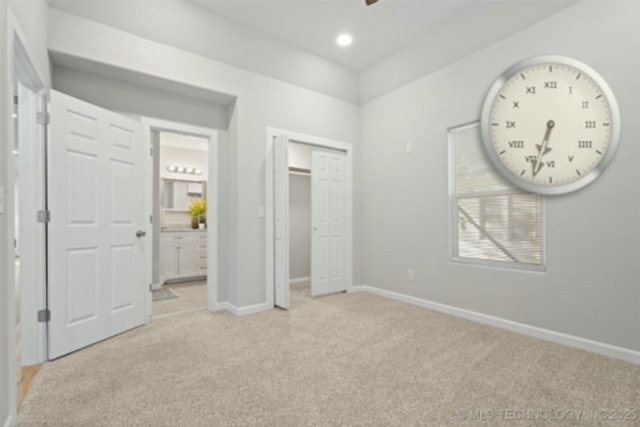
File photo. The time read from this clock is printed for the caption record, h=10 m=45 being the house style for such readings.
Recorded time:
h=6 m=33
